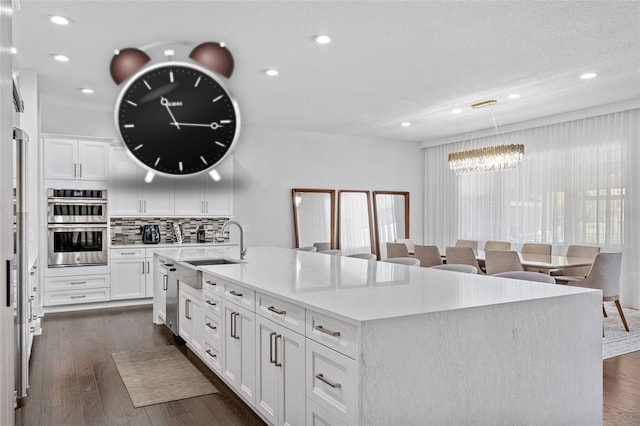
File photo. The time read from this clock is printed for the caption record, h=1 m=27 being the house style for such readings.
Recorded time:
h=11 m=16
